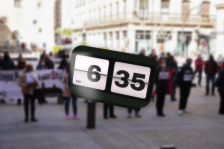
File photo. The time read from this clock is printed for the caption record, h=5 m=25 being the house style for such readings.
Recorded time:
h=6 m=35
